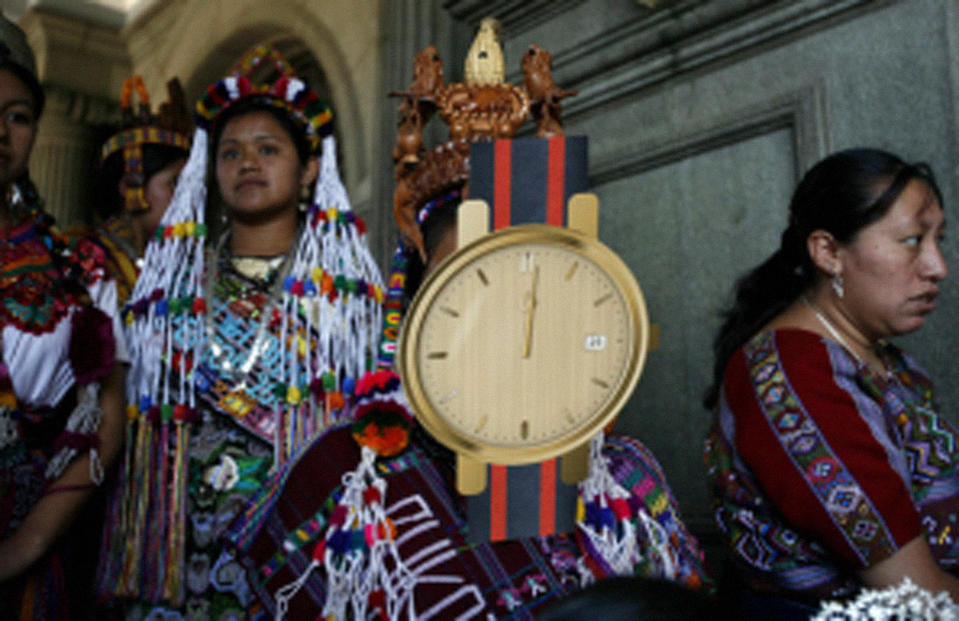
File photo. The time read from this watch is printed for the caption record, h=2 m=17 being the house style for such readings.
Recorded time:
h=12 m=1
